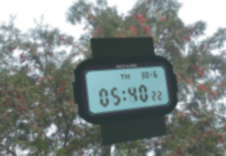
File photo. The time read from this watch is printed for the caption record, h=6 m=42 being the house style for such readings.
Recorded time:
h=5 m=40
